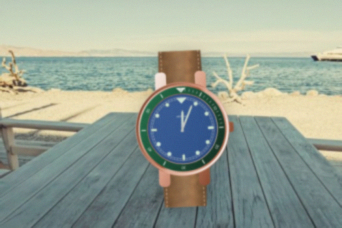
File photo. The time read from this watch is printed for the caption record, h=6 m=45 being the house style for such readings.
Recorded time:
h=12 m=4
